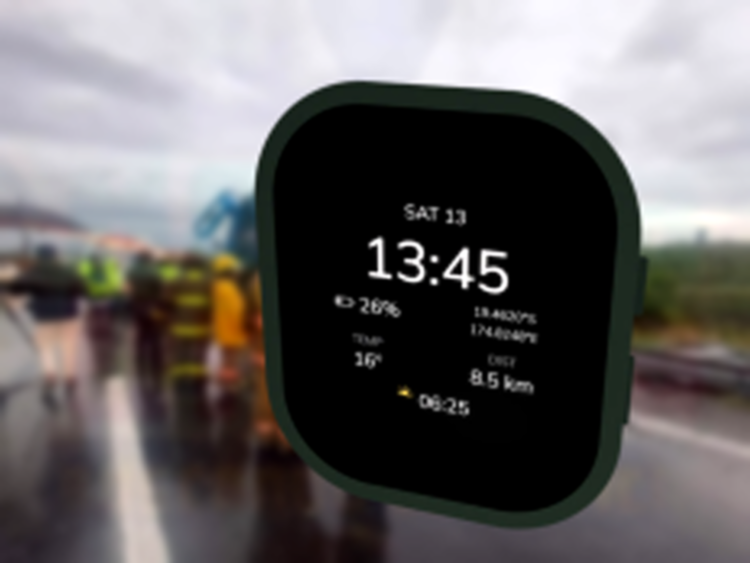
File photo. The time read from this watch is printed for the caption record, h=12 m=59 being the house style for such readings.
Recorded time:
h=13 m=45
